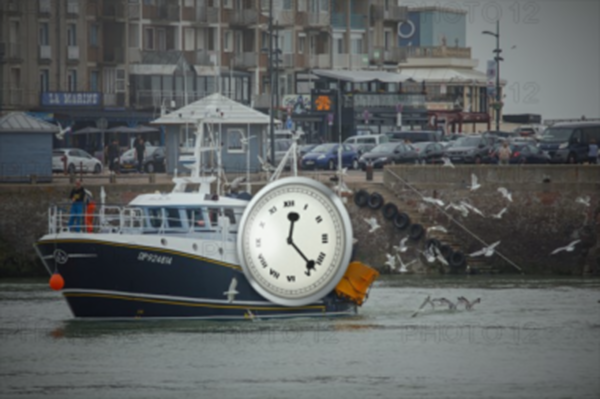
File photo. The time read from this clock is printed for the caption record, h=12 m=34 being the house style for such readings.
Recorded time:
h=12 m=23
